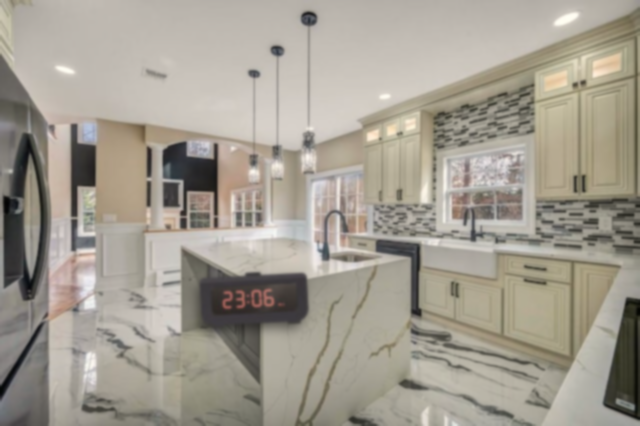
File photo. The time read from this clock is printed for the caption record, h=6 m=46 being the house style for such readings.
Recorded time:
h=23 m=6
